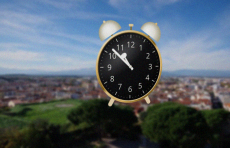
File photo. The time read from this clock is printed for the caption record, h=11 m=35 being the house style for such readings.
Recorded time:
h=10 m=52
